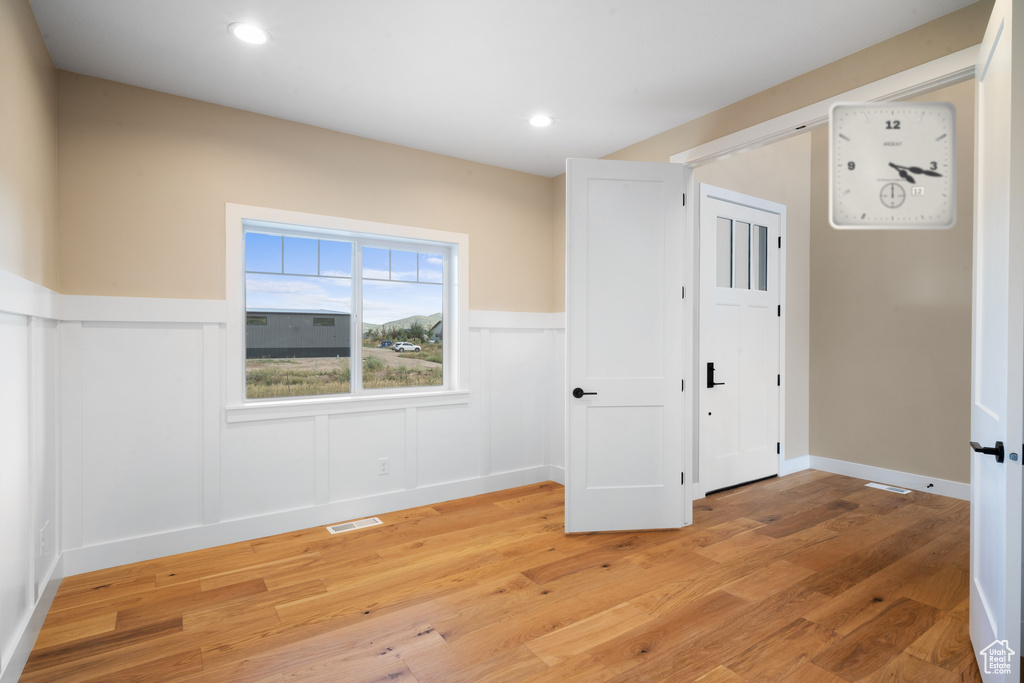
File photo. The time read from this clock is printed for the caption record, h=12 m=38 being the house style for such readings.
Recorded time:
h=4 m=17
